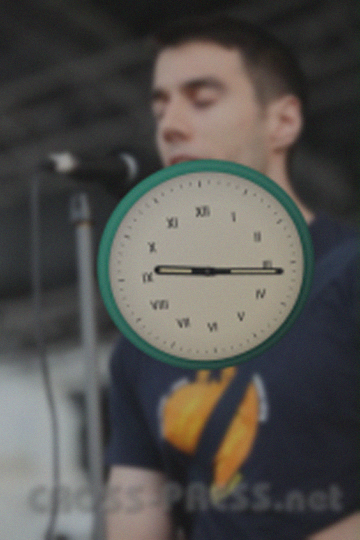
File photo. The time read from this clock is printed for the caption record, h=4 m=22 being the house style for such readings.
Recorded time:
h=9 m=16
